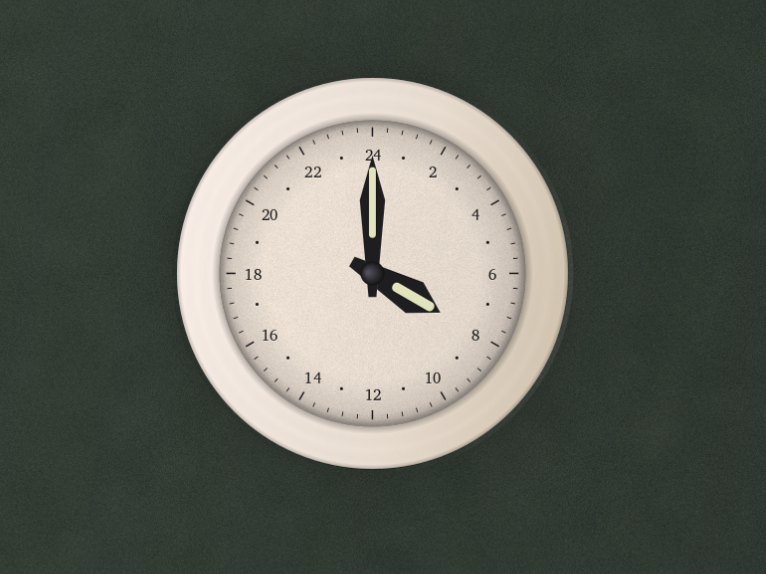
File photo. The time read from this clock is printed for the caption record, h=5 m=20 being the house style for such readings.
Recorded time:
h=8 m=0
